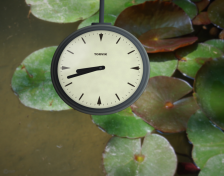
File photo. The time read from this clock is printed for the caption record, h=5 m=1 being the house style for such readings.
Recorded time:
h=8 m=42
